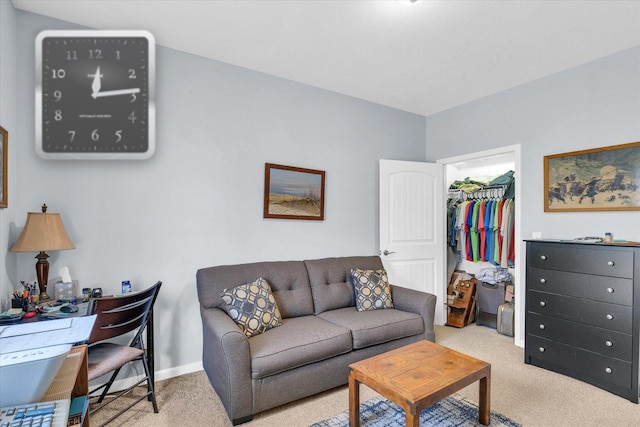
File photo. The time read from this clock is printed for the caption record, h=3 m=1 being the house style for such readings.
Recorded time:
h=12 m=14
